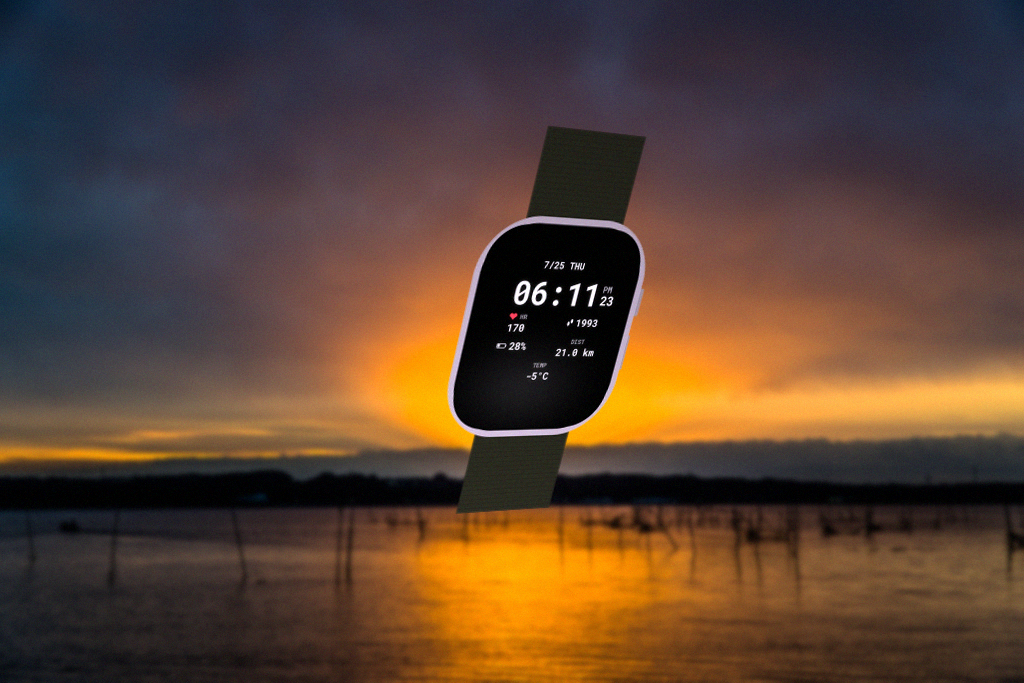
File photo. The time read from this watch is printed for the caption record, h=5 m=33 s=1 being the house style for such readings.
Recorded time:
h=6 m=11 s=23
